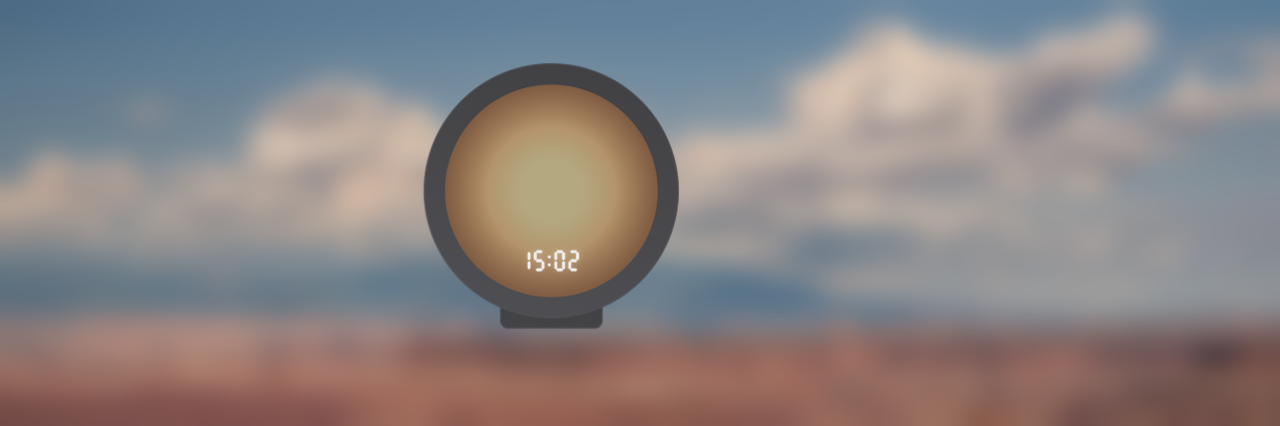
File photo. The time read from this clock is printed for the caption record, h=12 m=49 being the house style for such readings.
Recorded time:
h=15 m=2
